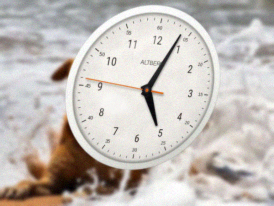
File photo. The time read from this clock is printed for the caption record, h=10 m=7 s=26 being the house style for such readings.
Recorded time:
h=5 m=3 s=46
